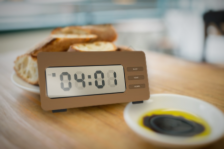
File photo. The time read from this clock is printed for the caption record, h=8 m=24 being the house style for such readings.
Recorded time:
h=4 m=1
